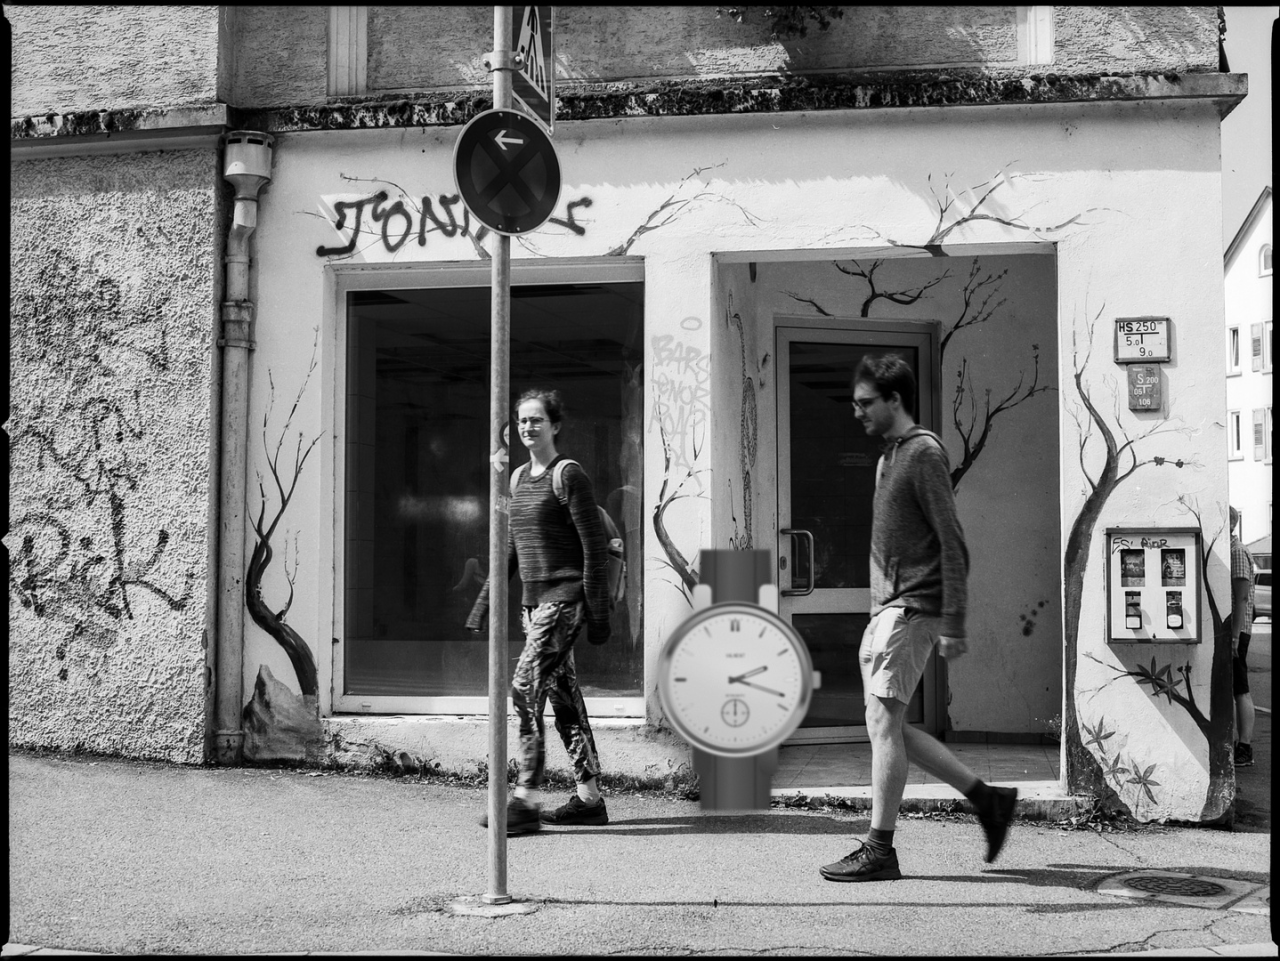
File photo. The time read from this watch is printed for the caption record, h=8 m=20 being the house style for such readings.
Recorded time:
h=2 m=18
